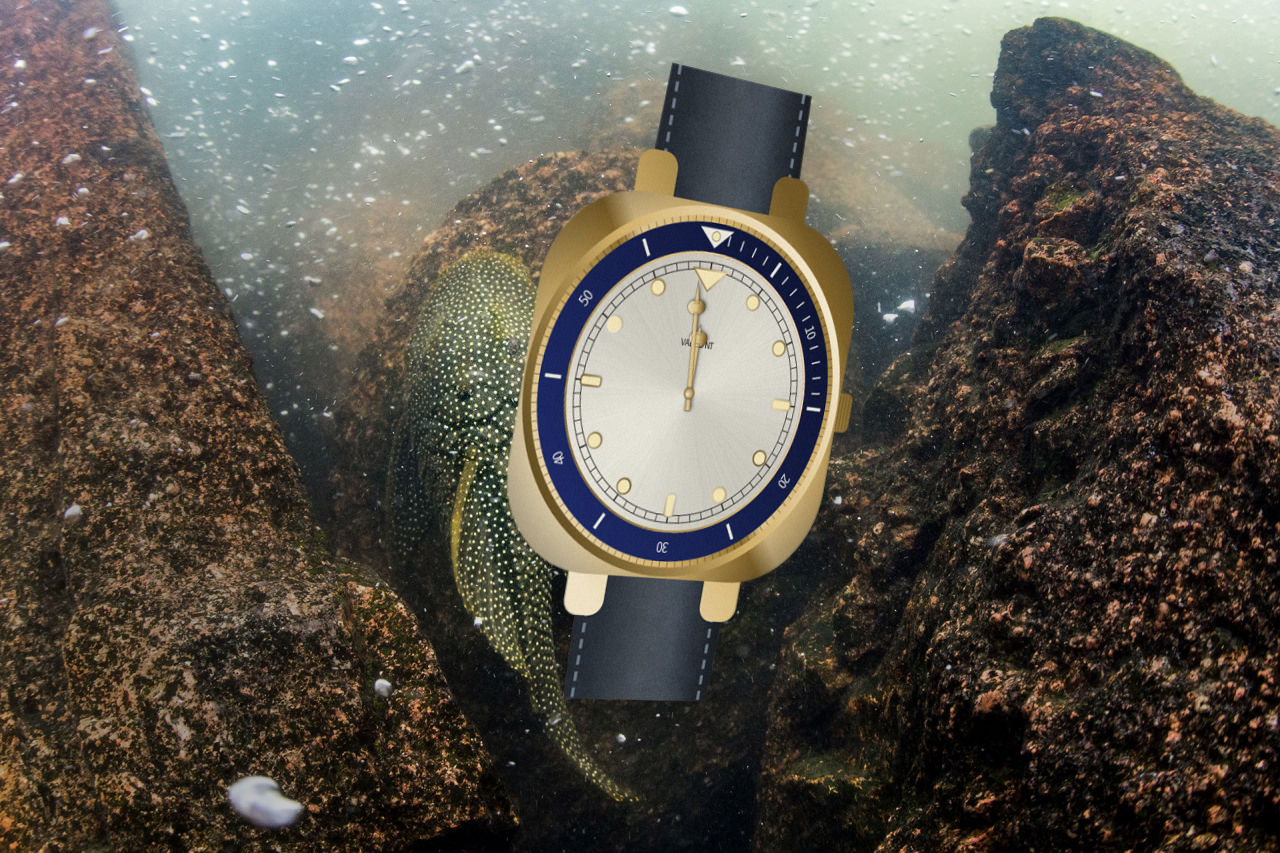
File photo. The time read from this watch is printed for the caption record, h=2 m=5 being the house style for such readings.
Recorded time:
h=11 m=59
